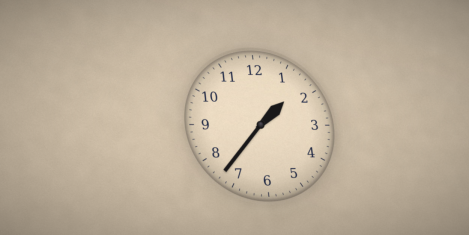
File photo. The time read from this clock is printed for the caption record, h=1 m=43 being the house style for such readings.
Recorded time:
h=1 m=37
